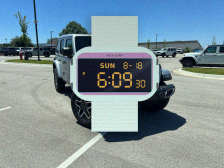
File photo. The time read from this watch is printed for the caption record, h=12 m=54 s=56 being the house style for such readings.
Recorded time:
h=6 m=9 s=30
